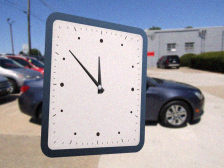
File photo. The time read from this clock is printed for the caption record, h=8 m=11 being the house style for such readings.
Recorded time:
h=11 m=52
